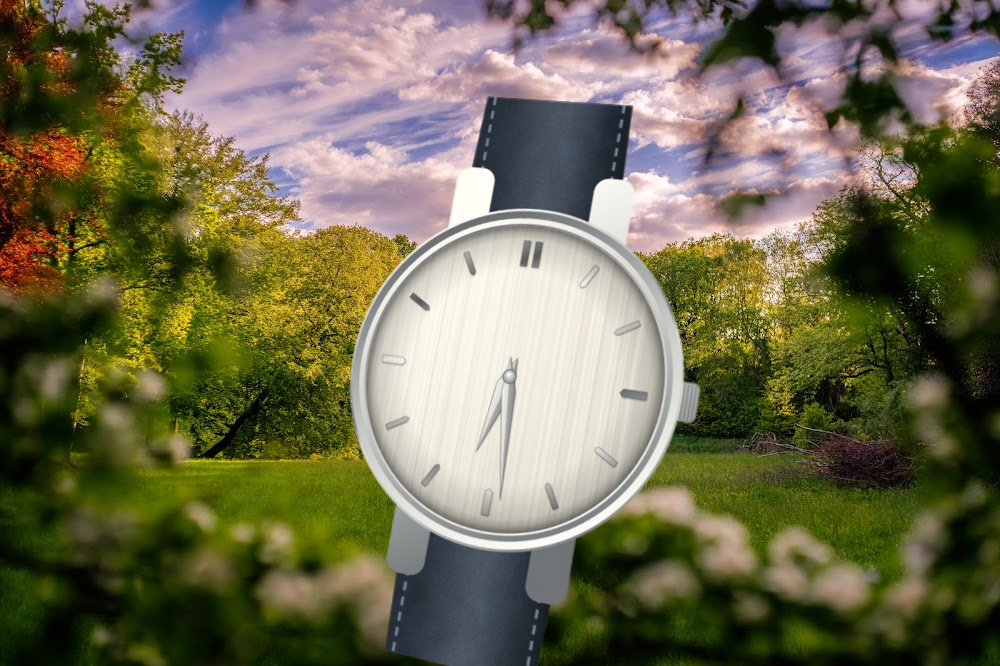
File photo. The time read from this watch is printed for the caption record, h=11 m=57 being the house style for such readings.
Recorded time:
h=6 m=29
